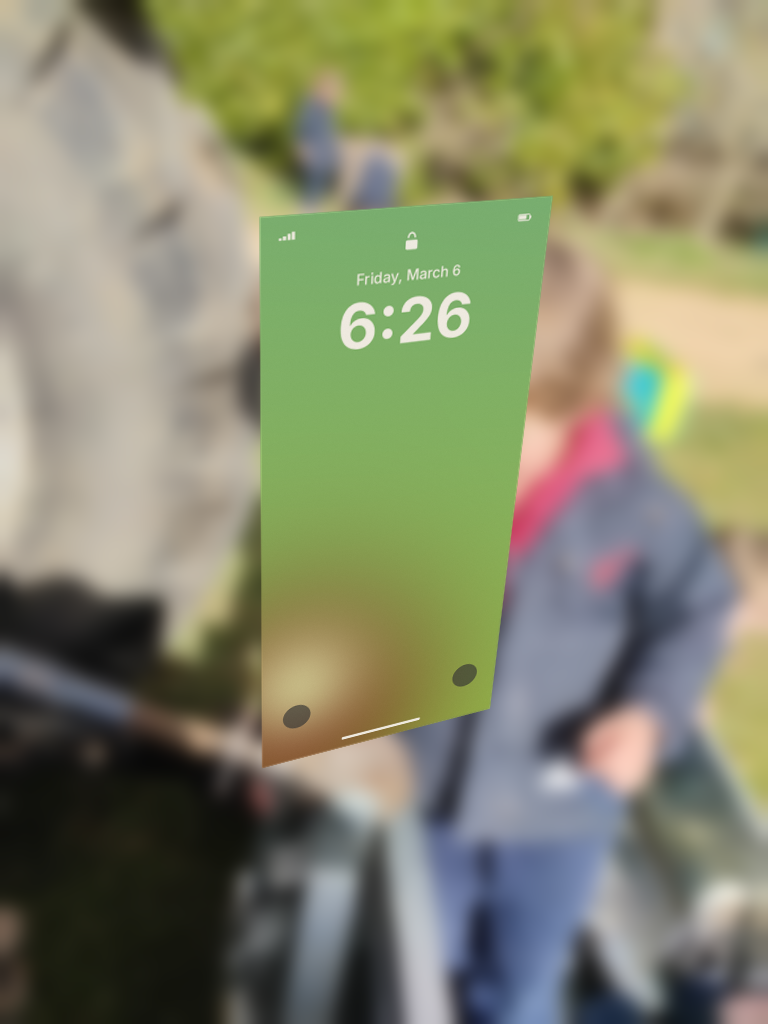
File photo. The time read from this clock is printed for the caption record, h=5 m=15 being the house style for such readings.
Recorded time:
h=6 m=26
